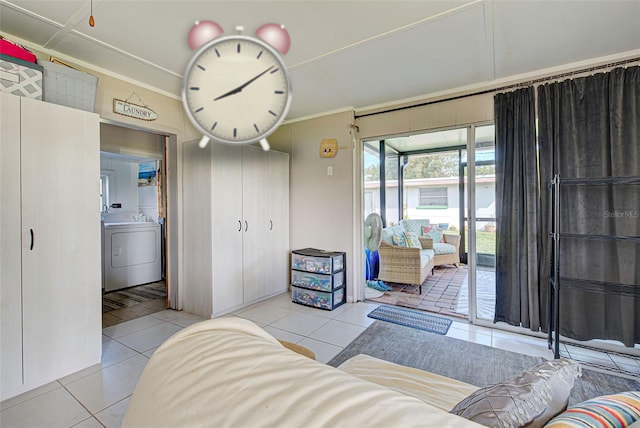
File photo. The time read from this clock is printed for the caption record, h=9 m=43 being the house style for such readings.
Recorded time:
h=8 m=9
